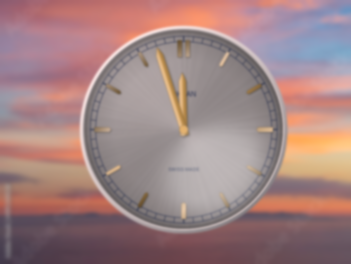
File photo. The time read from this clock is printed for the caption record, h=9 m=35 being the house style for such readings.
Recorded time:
h=11 m=57
